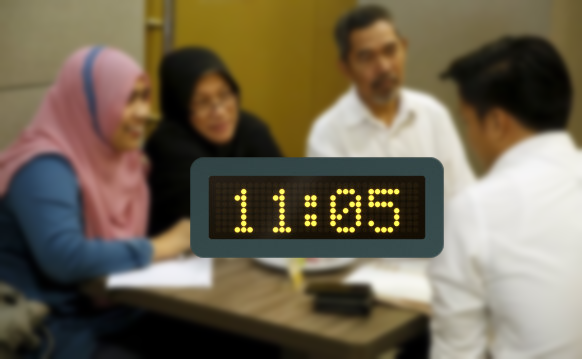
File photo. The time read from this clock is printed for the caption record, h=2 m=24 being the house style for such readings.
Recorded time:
h=11 m=5
